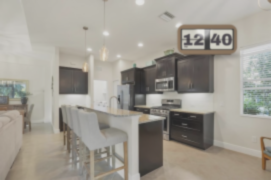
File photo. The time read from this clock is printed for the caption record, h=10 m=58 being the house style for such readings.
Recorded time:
h=12 m=40
